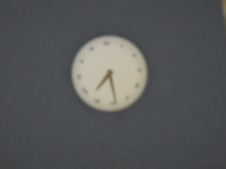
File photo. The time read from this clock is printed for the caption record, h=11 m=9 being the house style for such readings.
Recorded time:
h=7 m=29
